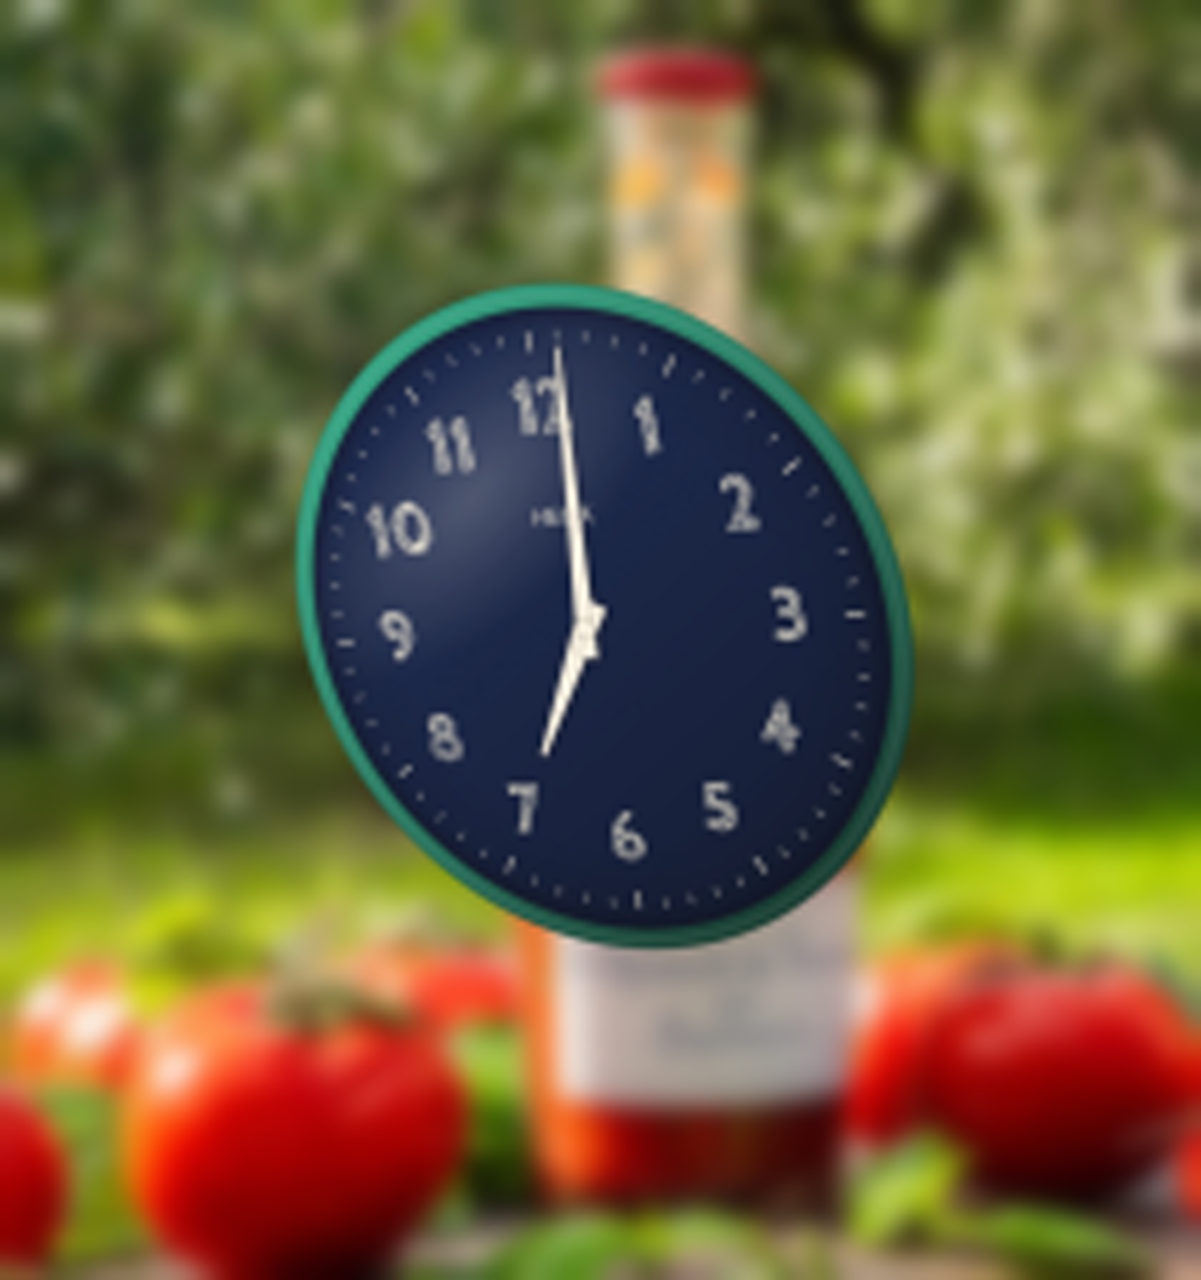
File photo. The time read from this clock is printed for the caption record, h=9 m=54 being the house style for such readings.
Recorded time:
h=7 m=1
